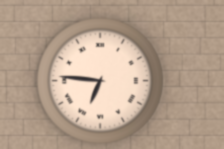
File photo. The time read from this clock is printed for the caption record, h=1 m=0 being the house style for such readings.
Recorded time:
h=6 m=46
